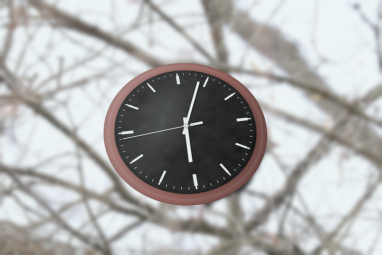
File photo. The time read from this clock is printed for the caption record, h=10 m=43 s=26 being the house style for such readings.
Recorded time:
h=6 m=3 s=44
